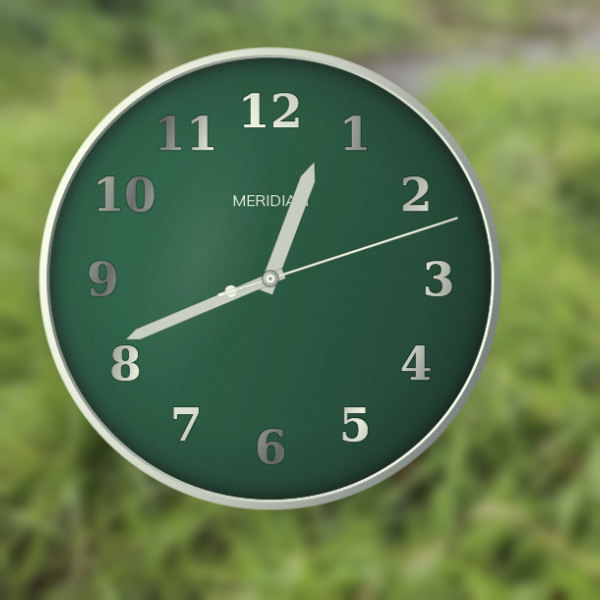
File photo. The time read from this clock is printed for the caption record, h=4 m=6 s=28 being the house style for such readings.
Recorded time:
h=12 m=41 s=12
